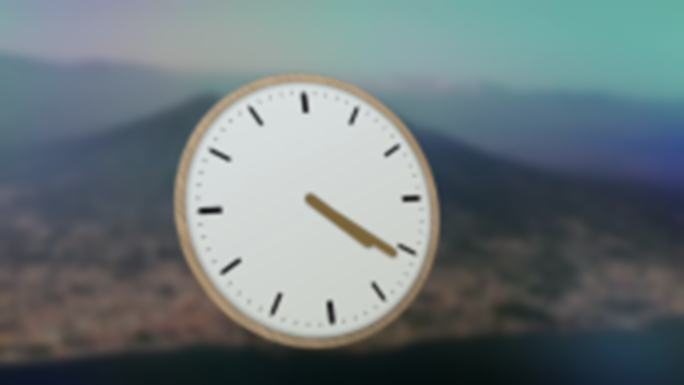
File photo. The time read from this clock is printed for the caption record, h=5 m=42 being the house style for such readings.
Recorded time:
h=4 m=21
